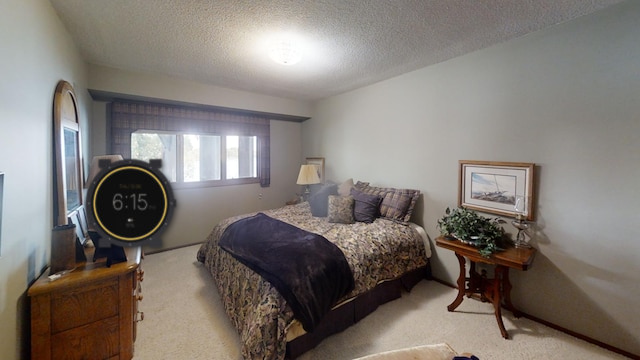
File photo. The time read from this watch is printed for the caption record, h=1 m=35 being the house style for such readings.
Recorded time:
h=6 m=15
